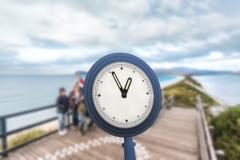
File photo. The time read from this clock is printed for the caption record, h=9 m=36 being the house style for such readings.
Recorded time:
h=12 m=56
